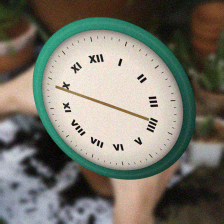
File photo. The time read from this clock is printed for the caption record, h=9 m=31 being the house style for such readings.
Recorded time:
h=3 m=49
